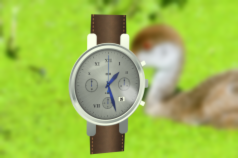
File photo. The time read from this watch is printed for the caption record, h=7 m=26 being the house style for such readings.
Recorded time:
h=1 m=27
